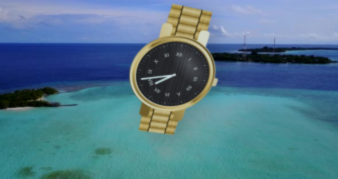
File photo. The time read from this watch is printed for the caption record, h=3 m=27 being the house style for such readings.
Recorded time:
h=7 m=42
